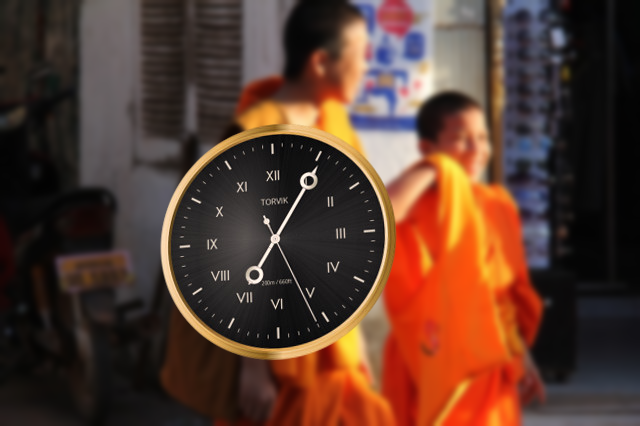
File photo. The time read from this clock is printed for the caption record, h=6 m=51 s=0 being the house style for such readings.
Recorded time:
h=7 m=5 s=26
